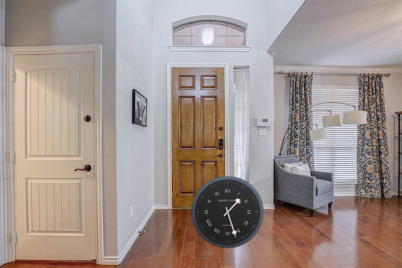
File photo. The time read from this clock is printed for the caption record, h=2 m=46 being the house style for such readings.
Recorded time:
h=1 m=27
